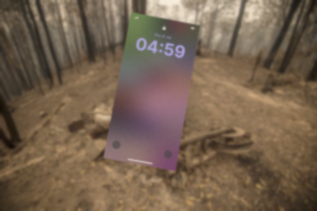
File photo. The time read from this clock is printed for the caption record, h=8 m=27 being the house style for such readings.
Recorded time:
h=4 m=59
